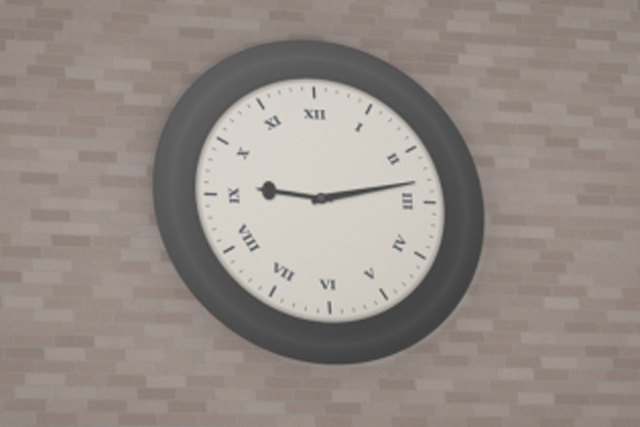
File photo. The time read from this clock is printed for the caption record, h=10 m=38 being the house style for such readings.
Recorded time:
h=9 m=13
